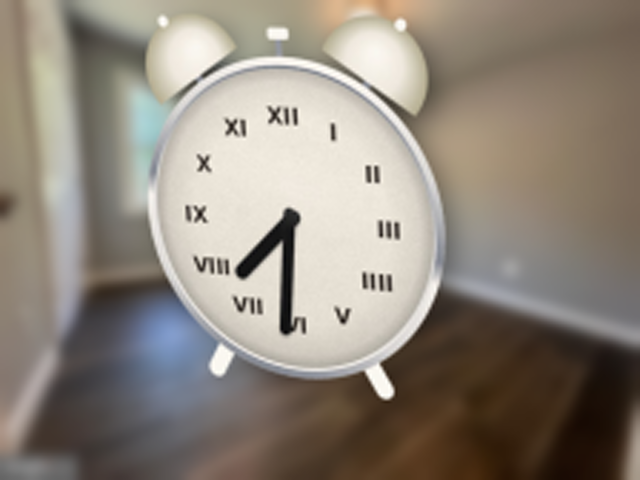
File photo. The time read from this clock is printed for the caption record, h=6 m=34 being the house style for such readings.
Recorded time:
h=7 m=31
